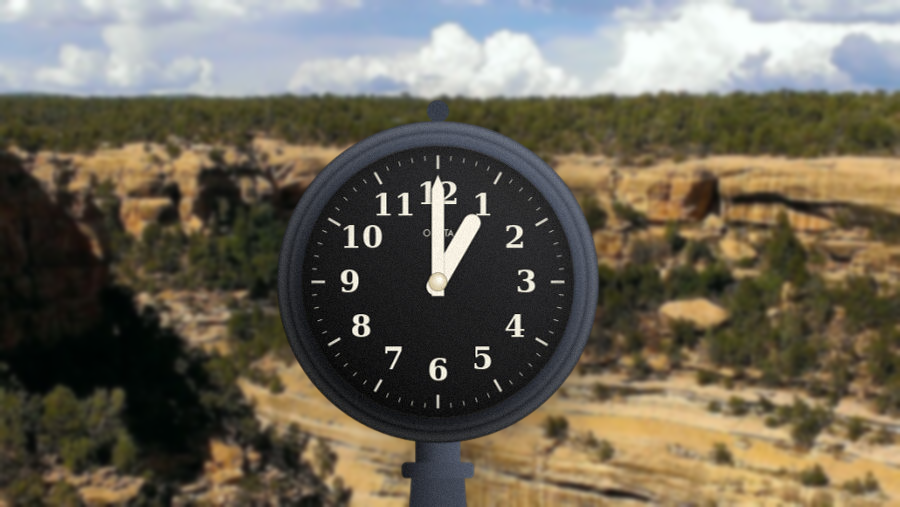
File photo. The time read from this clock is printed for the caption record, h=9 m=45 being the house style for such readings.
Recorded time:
h=1 m=0
